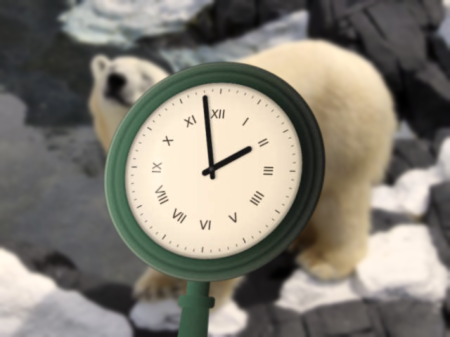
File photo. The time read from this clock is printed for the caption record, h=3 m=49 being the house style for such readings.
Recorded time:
h=1 m=58
